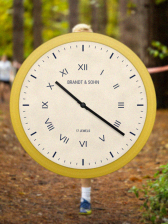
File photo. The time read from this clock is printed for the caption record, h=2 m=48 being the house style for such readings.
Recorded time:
h=10 m=21
